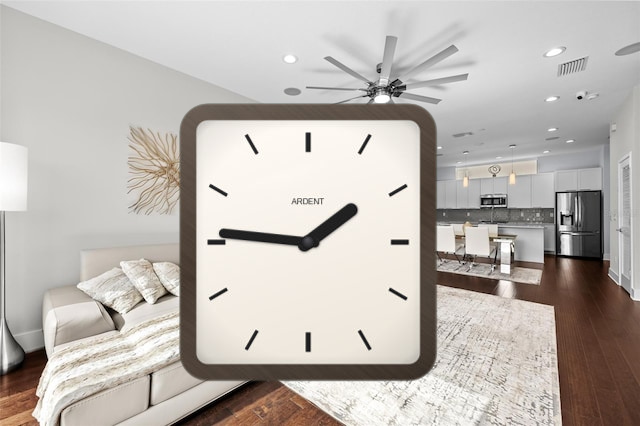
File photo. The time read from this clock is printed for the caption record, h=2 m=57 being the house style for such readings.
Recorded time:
h=1 m=46
